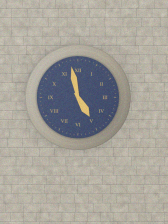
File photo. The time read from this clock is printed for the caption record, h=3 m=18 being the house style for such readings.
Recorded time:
h=4 m=58
